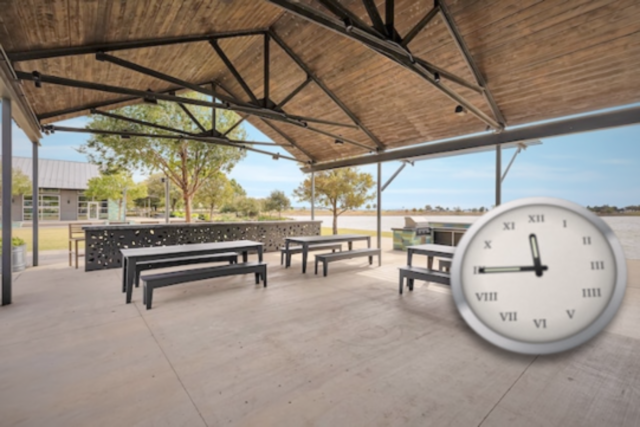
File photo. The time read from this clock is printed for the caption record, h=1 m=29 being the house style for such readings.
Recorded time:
h=11 m=45
